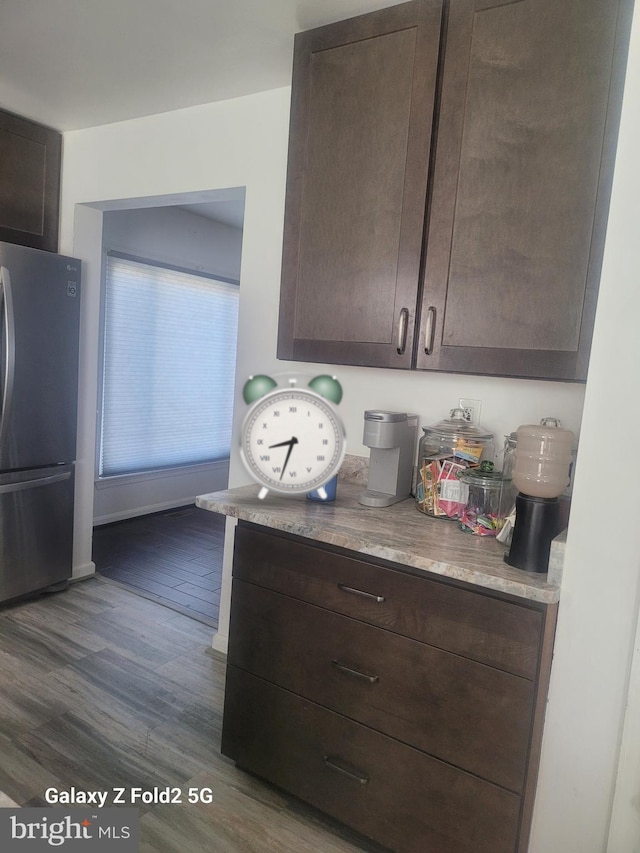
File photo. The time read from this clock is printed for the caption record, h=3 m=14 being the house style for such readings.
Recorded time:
h=8 m=33
